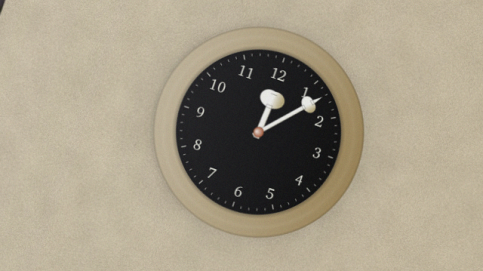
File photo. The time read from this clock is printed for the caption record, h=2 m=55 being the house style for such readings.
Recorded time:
h=12 m=7
